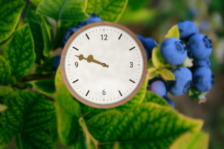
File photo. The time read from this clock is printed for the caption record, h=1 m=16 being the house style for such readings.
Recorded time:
h=9 m=48
